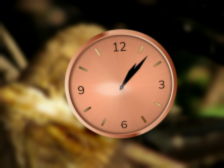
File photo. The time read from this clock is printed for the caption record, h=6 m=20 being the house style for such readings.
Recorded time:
h=1 m=7
